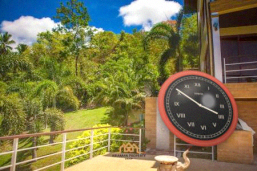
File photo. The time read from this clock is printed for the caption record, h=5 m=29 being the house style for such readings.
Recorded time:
h=3 m=51
